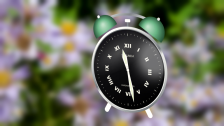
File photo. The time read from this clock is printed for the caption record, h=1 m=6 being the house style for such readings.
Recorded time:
h=11 m=28
